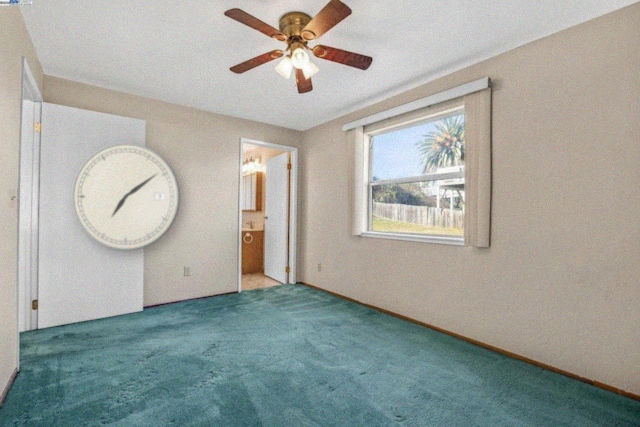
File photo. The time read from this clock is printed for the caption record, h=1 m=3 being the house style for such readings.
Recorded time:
h=7 m=9
